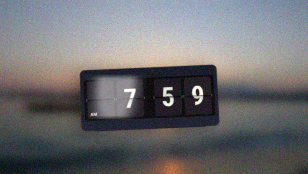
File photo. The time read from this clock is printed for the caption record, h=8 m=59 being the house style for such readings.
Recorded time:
h=7 m=59
